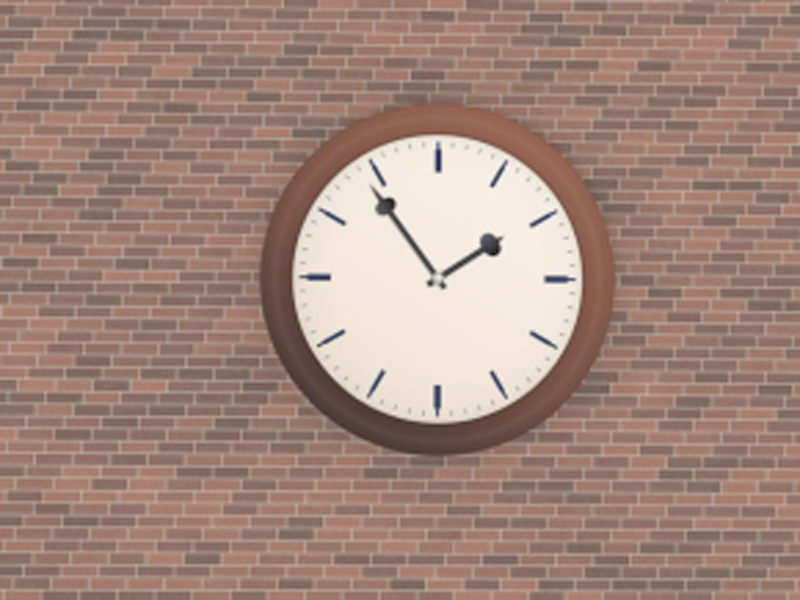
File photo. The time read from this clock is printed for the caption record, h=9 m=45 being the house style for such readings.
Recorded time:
h=1 m=54
